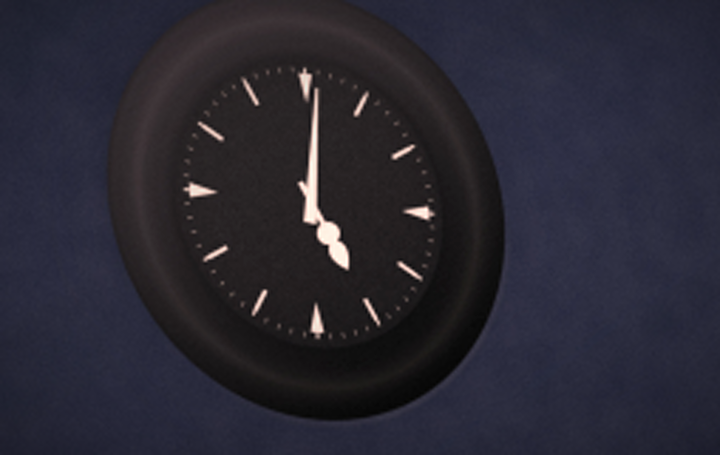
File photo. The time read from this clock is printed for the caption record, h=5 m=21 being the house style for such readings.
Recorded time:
h=5 m=1
